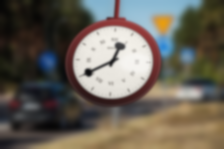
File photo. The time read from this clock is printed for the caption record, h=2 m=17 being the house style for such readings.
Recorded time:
h=12 m=40
